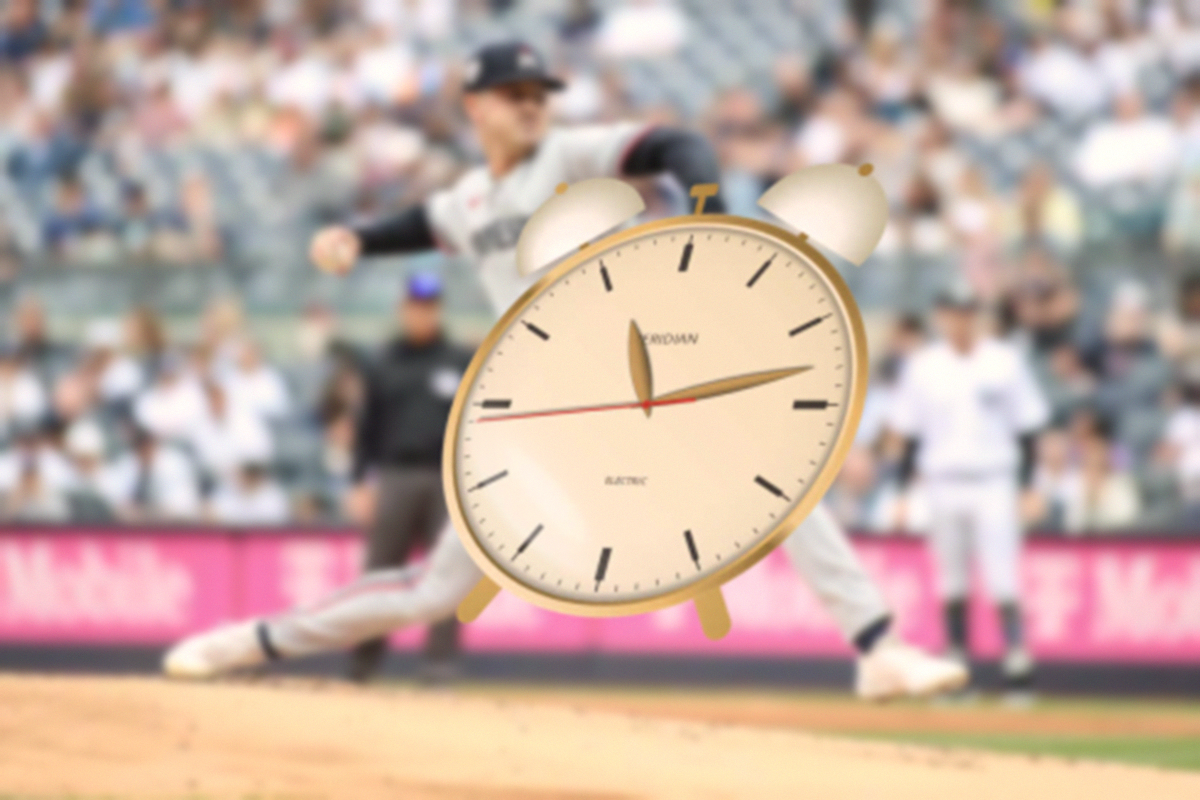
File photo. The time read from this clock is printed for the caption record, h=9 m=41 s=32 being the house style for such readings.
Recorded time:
h=11 m=12 s=44
